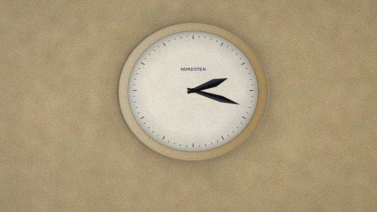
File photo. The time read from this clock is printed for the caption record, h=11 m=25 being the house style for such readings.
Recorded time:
h=2 m=18
